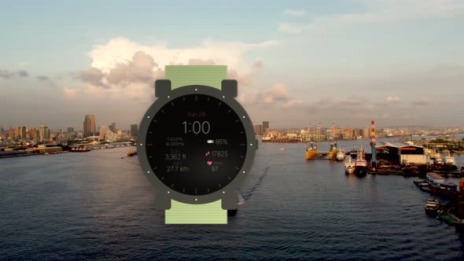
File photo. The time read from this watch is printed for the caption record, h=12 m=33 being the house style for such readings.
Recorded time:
h=1 m=0
